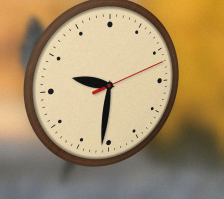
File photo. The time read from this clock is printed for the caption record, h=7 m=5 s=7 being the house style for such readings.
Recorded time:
h=9 m=31 s=12
